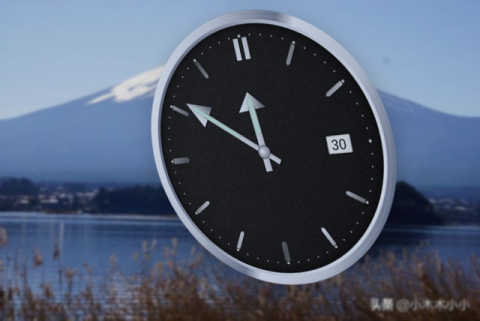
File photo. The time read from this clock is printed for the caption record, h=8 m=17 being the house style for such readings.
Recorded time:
h=11 m=51
